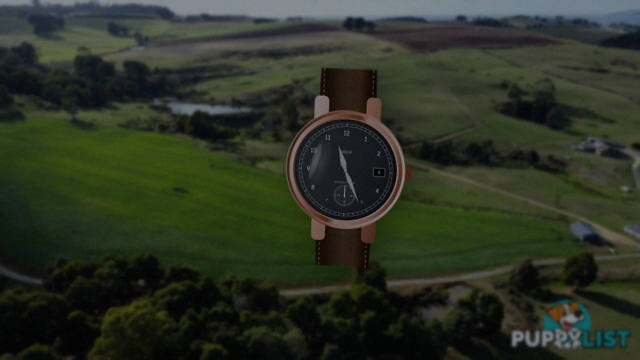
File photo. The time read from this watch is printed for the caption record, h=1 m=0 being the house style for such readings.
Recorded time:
h=11 m=26
